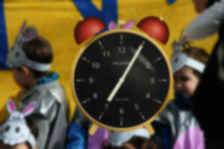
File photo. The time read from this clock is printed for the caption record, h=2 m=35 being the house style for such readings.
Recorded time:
h=7 m=5
